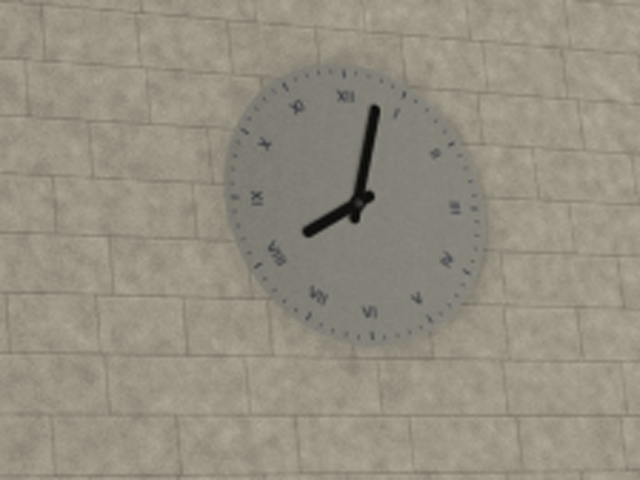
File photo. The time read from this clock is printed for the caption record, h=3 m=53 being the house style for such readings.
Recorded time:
h=8 m=3
